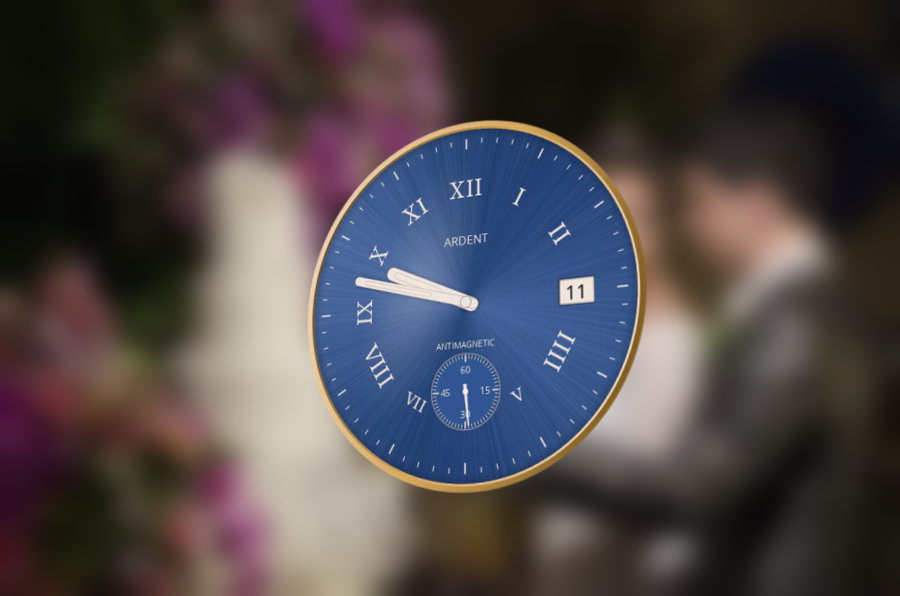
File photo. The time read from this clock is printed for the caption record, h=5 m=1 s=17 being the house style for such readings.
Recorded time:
h=9 m=47 s=29
